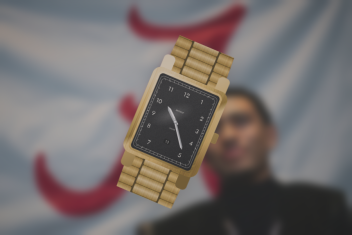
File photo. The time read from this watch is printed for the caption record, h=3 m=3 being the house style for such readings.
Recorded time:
h=10 m=24
